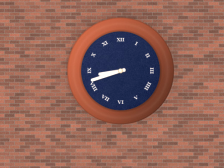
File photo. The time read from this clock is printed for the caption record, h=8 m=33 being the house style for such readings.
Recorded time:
h=8 m=42
